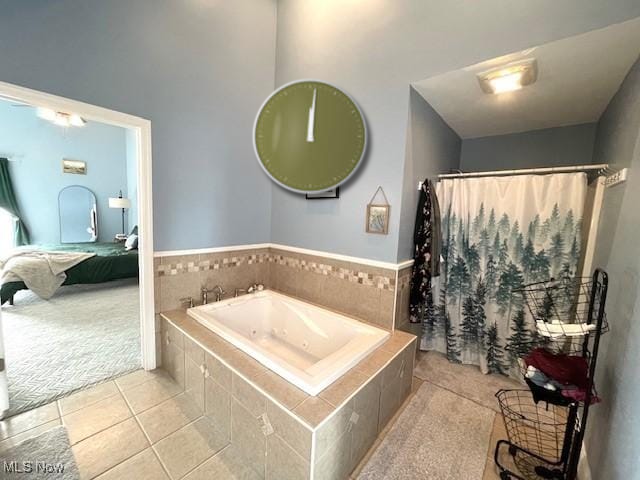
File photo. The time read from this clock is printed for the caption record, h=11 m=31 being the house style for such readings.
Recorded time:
h=12 m=1
